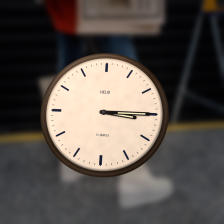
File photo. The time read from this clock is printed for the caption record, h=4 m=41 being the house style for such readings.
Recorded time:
h=3 m=15
